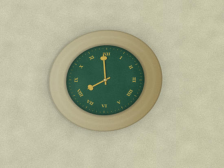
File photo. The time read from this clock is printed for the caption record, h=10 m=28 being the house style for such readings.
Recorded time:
h=7 m=59
